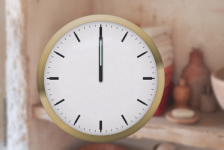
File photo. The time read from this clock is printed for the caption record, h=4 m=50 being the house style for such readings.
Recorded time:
h=12 m=0
